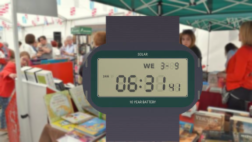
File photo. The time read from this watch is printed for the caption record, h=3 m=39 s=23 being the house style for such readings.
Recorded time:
h=6 m=31 s=41
